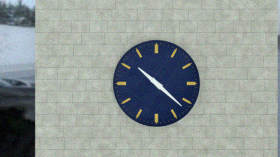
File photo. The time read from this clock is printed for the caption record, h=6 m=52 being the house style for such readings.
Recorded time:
h=10 m=22
